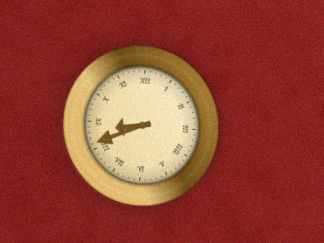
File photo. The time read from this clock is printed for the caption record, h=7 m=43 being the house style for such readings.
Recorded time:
h=8 m=41
